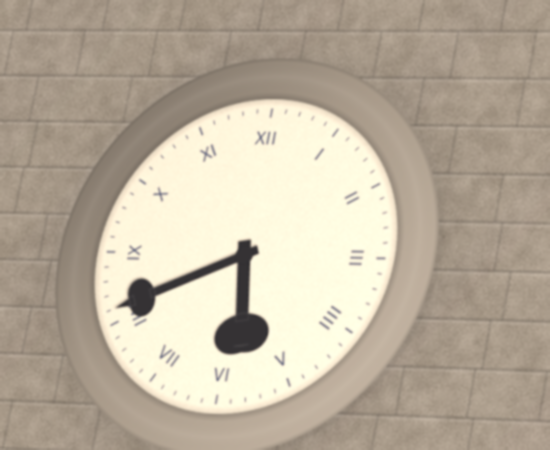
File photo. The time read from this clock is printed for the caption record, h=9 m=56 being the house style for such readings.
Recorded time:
h=5 m=41
